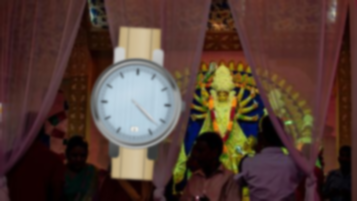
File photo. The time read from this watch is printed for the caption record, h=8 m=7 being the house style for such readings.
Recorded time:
h=4 m=22
